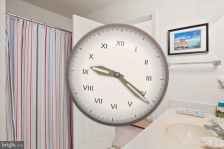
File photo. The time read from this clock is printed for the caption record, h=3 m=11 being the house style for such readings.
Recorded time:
h=9 m=21
